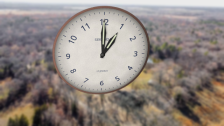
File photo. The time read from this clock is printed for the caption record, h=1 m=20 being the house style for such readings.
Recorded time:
h=1 m=0
